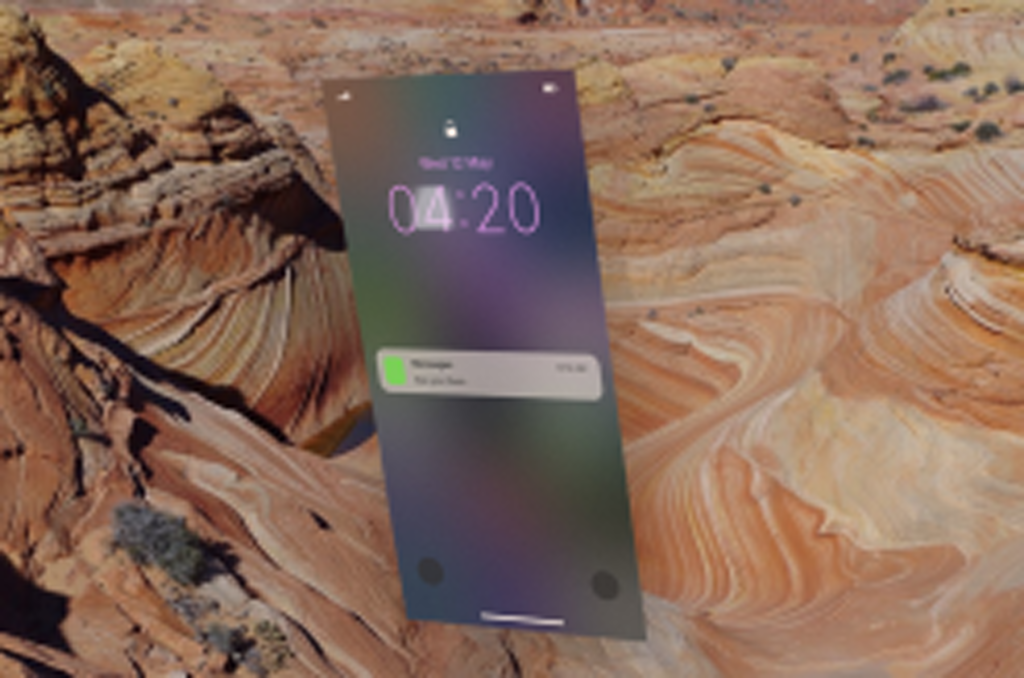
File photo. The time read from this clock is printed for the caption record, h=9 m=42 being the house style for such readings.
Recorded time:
h=4 m=20
